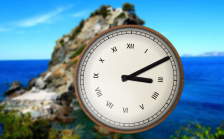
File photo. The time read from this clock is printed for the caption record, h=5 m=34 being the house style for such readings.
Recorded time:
h=3 m=10
